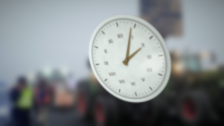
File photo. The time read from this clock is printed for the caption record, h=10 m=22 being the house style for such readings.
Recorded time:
h=2 m=4
